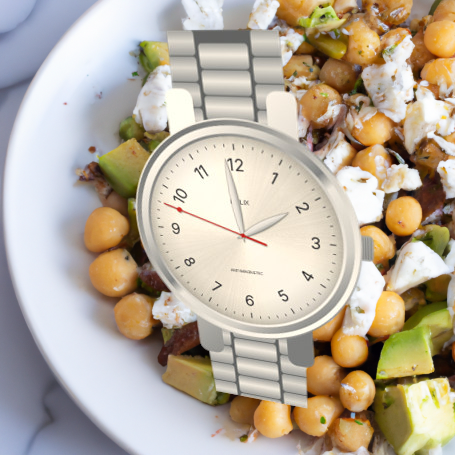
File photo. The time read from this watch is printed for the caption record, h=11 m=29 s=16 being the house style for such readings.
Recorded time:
h=1 m=58 s=48
